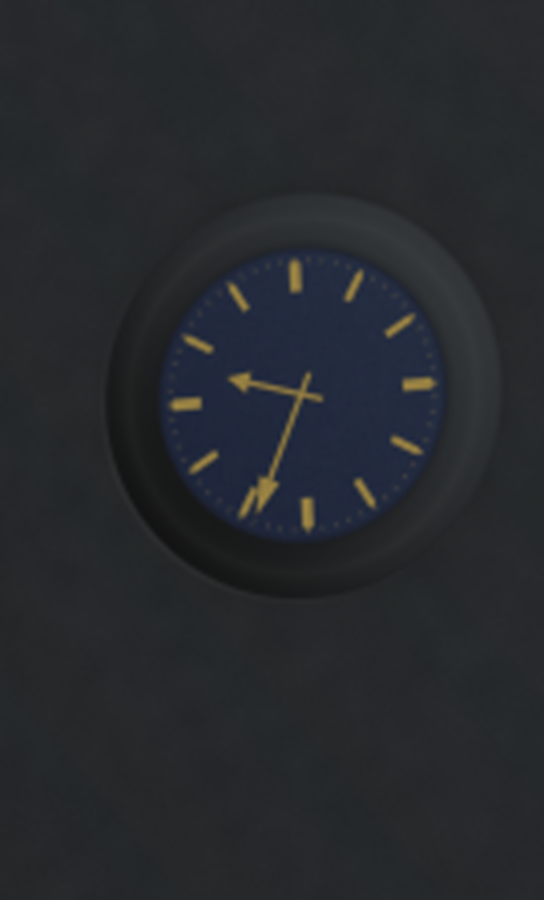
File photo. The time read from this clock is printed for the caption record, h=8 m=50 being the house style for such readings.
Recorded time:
h=9 m=34
